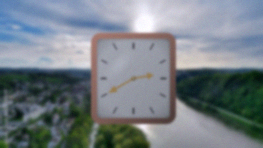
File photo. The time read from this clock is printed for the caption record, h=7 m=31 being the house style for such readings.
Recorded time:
h=2 m=40
